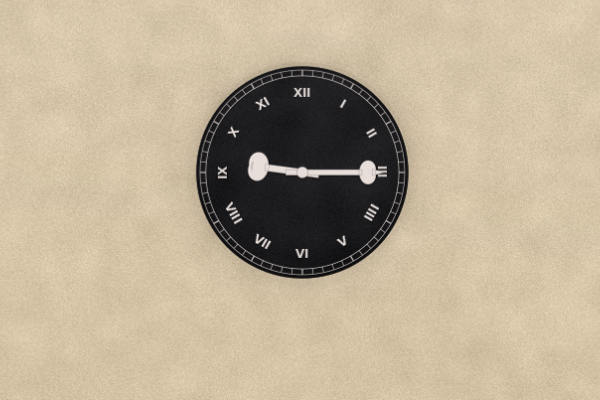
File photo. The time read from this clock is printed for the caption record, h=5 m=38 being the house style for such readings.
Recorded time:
h=9 m=15
